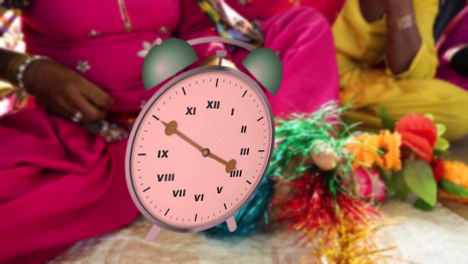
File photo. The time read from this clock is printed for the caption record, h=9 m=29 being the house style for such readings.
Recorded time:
h=3 m=50
